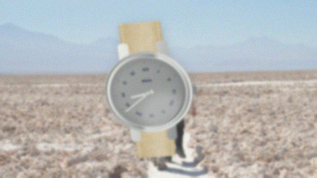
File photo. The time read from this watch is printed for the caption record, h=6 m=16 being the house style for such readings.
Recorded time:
h=8 m=39
